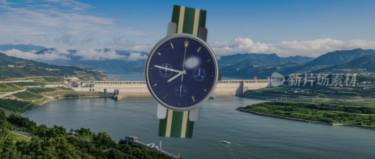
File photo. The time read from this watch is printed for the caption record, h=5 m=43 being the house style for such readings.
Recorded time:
h=7 m=46
